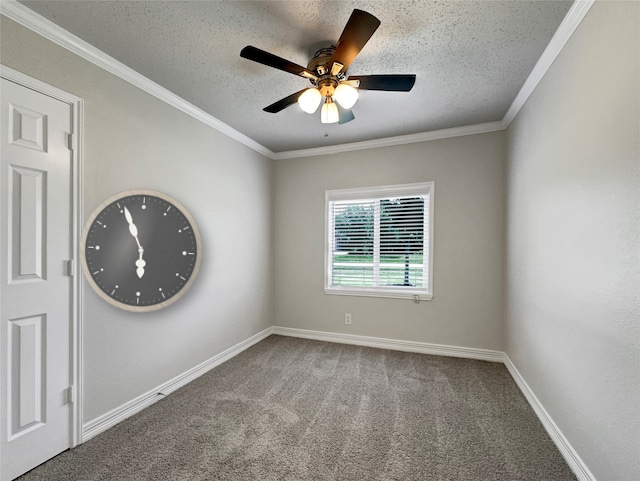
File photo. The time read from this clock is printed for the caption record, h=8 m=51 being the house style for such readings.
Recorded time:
h=5 m=56
